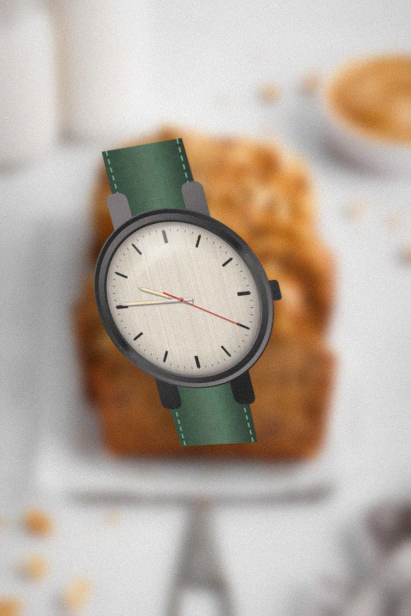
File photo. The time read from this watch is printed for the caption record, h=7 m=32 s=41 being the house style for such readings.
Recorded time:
h=9 m=45 s=20
